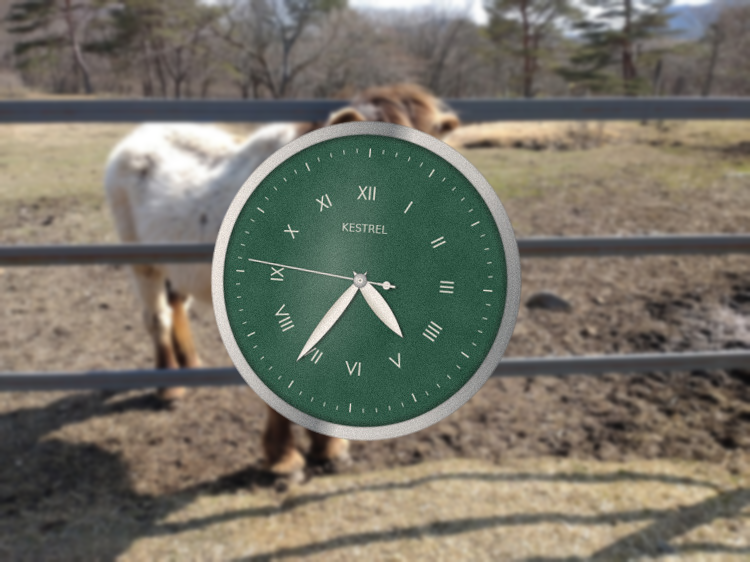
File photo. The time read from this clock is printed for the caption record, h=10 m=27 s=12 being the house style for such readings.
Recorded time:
h=4 m=35 s=46
